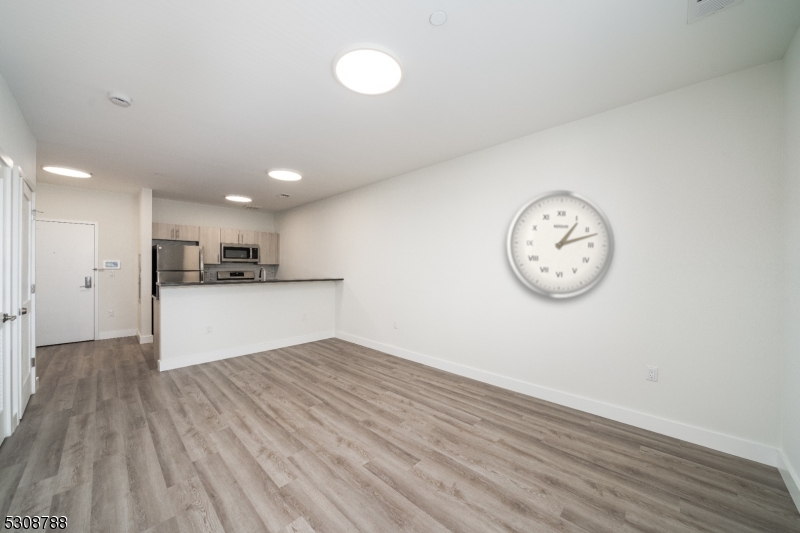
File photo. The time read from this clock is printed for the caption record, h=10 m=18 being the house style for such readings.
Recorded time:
h=1 m=12
